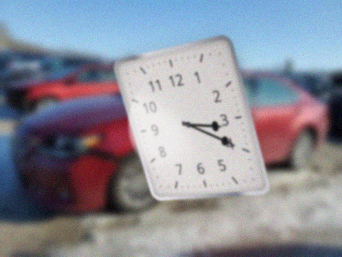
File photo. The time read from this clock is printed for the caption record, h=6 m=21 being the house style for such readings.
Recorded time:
h=3 m=20
